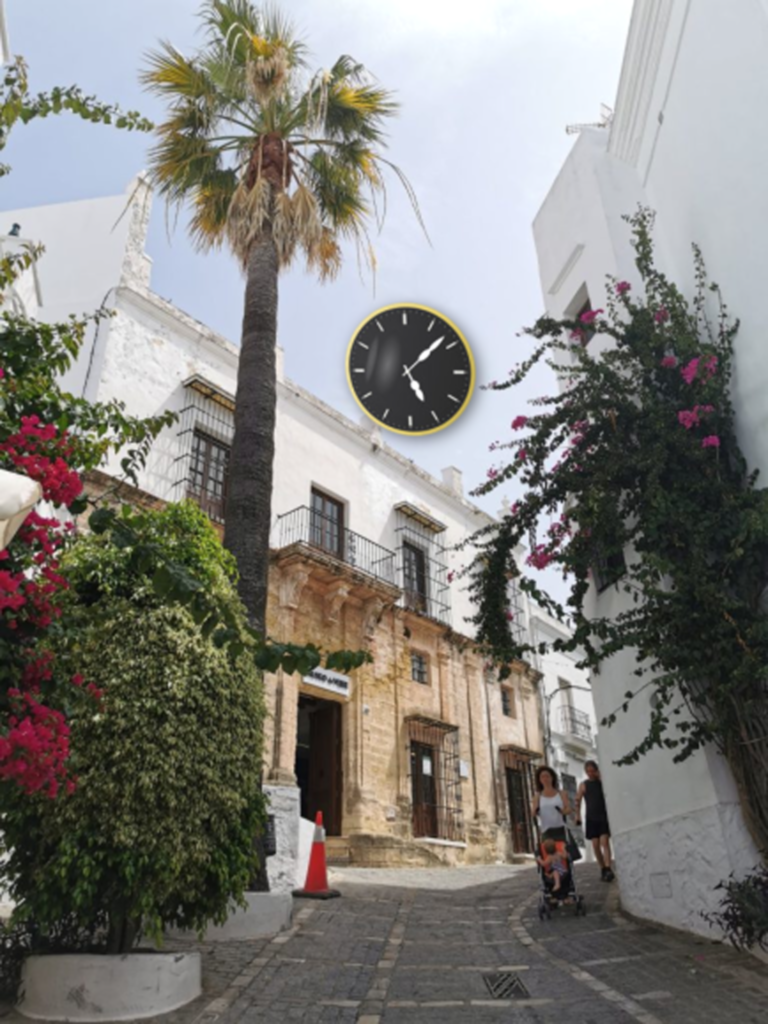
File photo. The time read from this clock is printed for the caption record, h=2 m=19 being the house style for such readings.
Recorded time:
h=5 m=8
